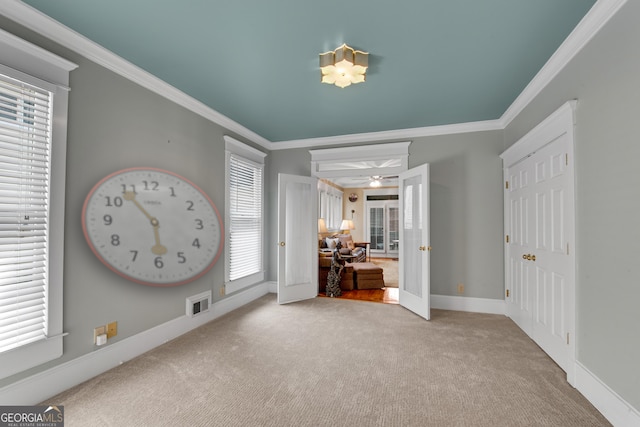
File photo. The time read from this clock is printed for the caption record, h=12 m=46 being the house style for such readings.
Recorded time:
h=5 m=54
